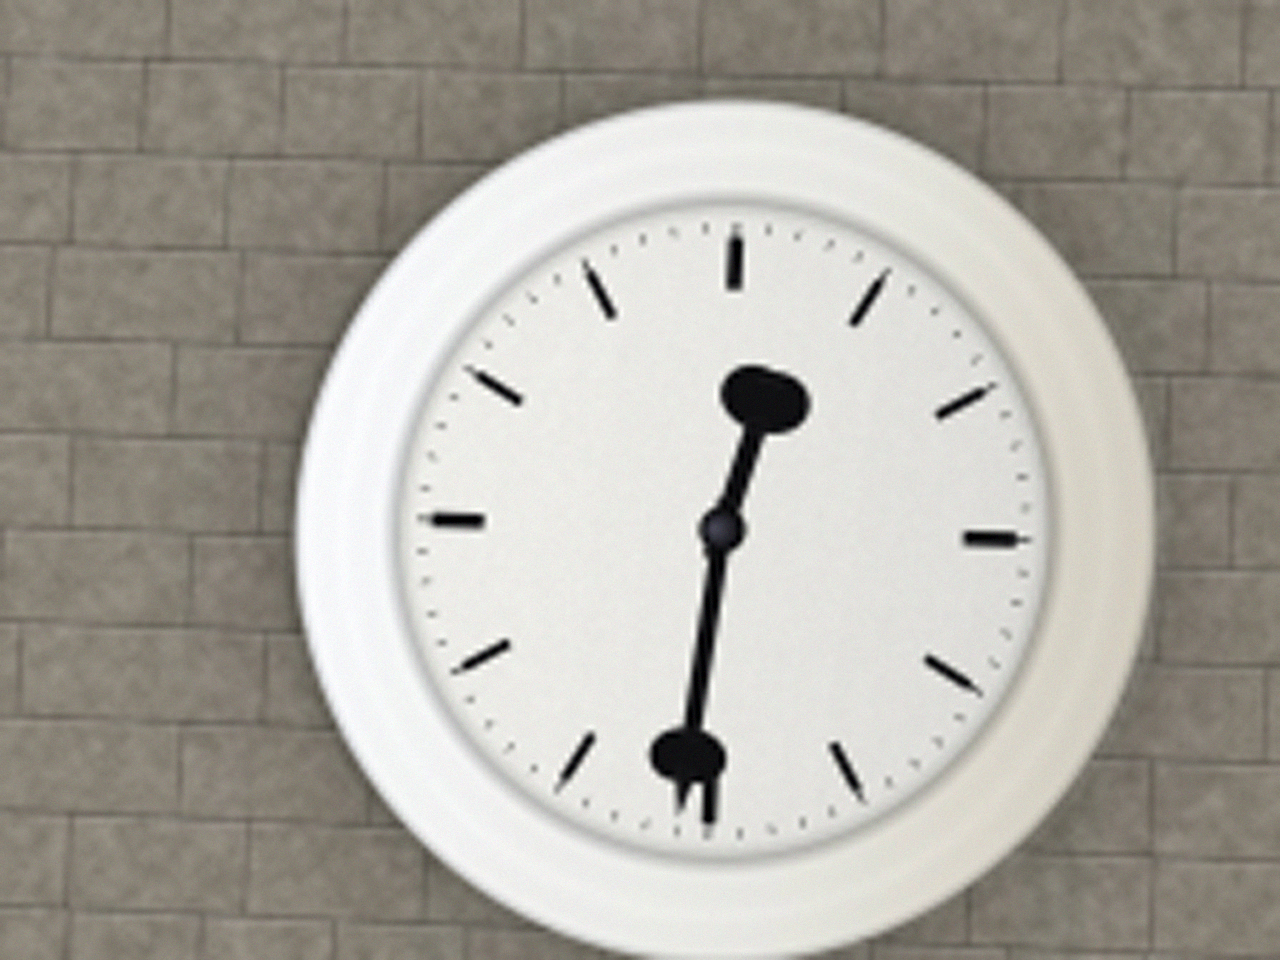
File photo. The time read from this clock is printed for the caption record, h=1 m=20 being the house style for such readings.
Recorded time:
h=12 m=31
